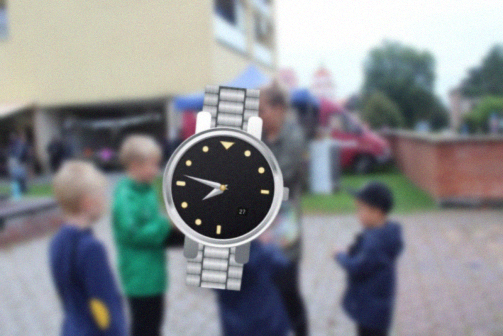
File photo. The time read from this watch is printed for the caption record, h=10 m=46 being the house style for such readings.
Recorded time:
h=7 m=47
